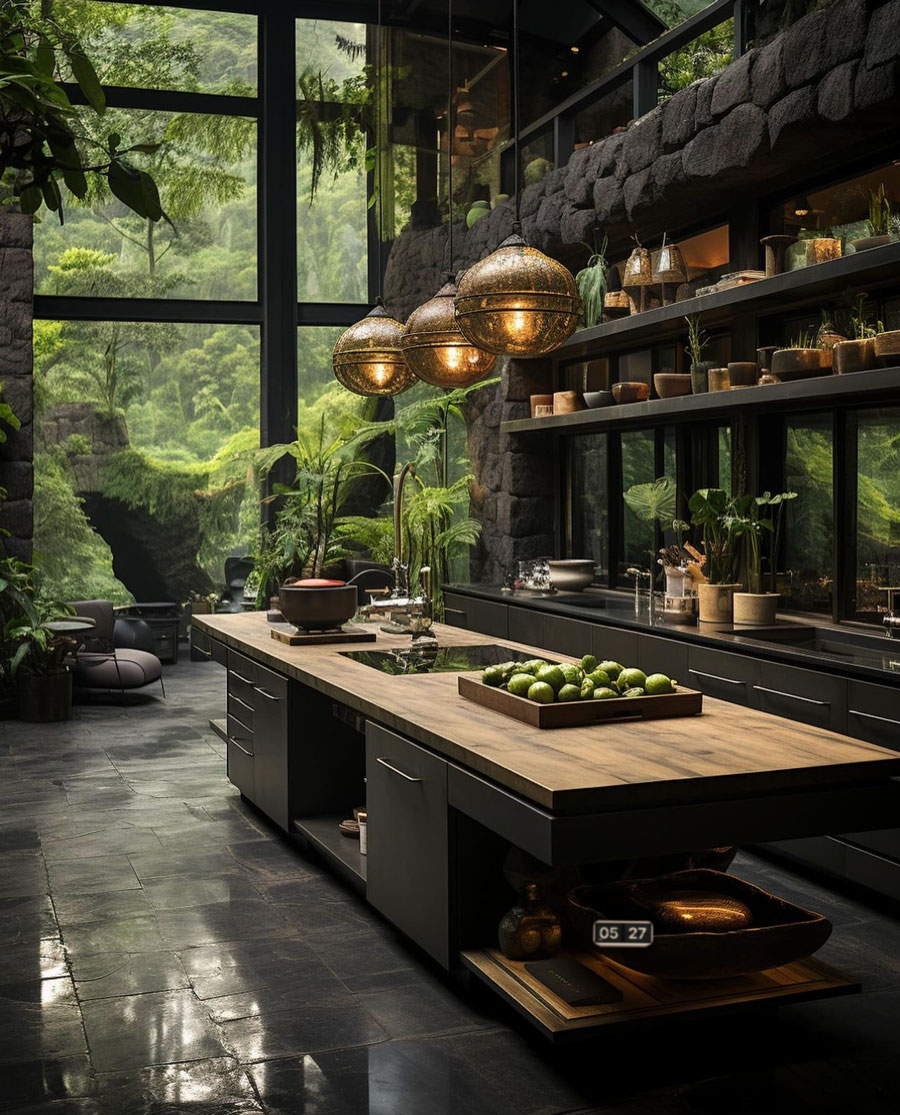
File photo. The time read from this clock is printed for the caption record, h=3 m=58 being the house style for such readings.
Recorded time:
h=5 m=27
